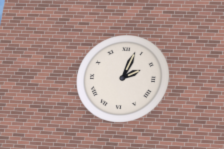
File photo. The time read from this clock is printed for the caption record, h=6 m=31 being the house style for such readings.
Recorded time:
h=2 m=3
